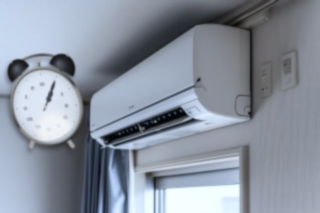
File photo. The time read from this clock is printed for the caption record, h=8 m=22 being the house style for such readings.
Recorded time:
h=1 m=5
